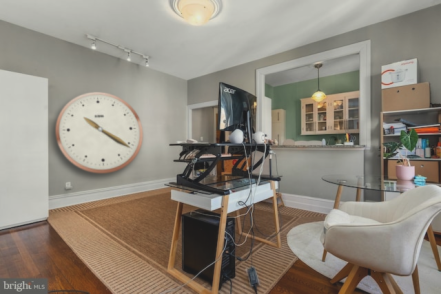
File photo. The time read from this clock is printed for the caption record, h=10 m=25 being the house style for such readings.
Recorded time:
h=10 m=21
